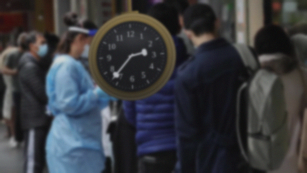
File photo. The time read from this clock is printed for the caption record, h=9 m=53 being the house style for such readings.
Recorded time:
h=2 m=37
